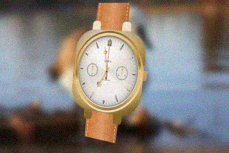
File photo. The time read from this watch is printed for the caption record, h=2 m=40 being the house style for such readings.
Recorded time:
h=6 m=58
